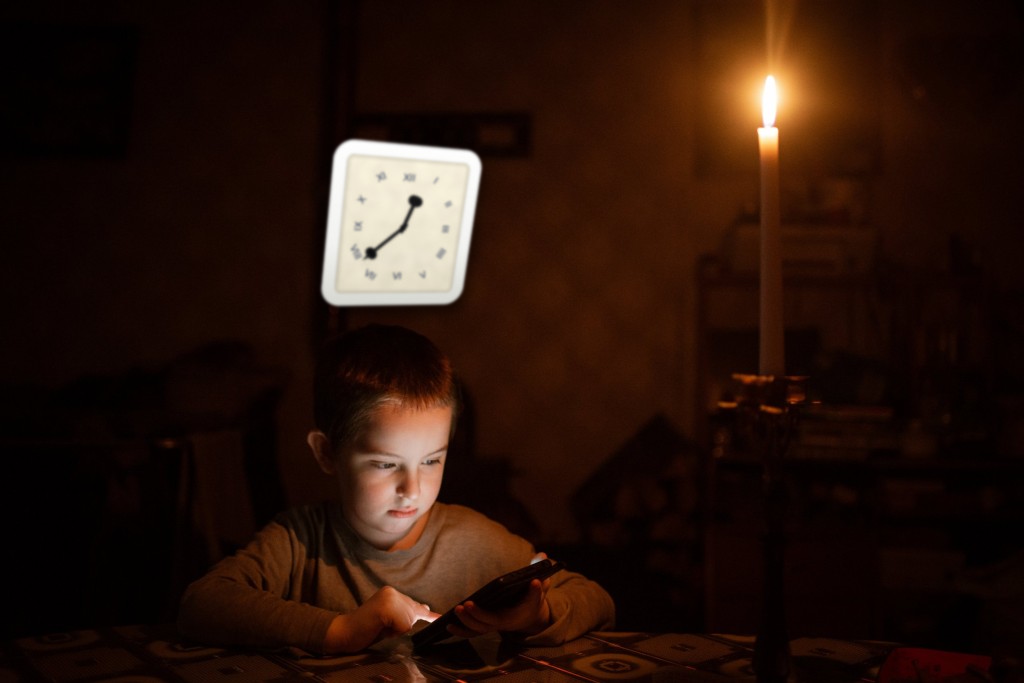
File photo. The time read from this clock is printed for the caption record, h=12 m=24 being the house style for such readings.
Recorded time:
h=12 m=38
